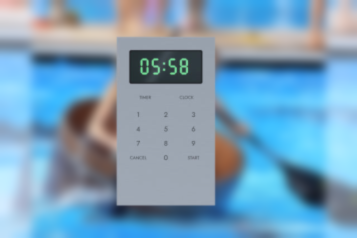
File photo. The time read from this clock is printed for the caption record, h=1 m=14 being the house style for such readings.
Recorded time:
h=5 m=58
